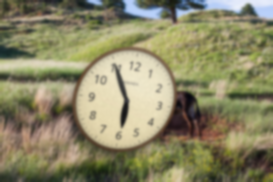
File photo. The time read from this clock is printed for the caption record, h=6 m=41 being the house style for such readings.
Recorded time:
h=5 m=55
